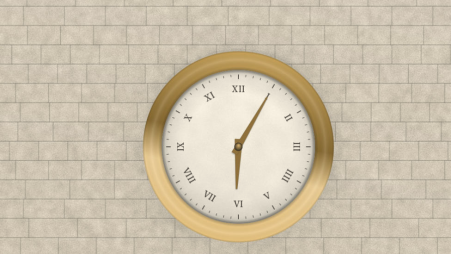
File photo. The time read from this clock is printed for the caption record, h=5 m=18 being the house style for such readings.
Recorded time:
h=6 m=5
